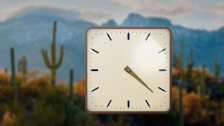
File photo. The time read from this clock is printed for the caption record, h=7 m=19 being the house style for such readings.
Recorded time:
h=4 m=22
